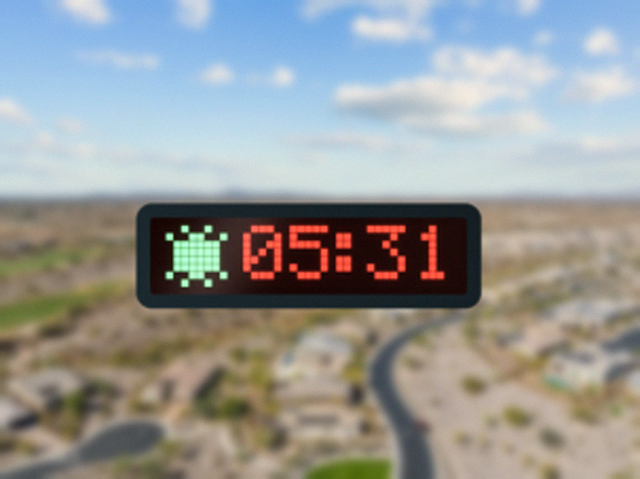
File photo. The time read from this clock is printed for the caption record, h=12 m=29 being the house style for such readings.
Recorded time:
h=5 m=31
